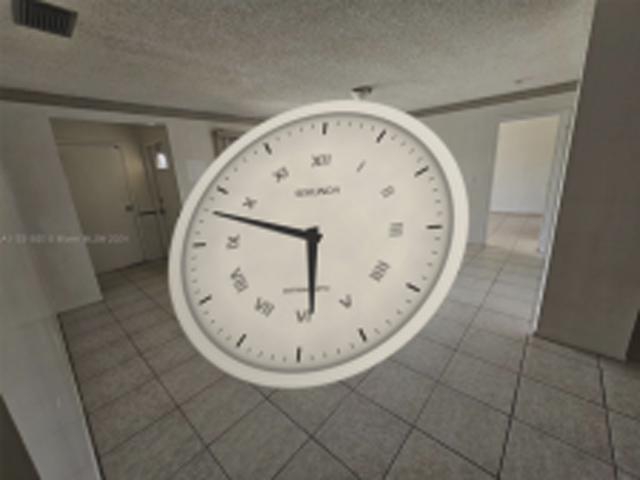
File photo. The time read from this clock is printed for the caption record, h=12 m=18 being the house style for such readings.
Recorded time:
h=5 m=48
